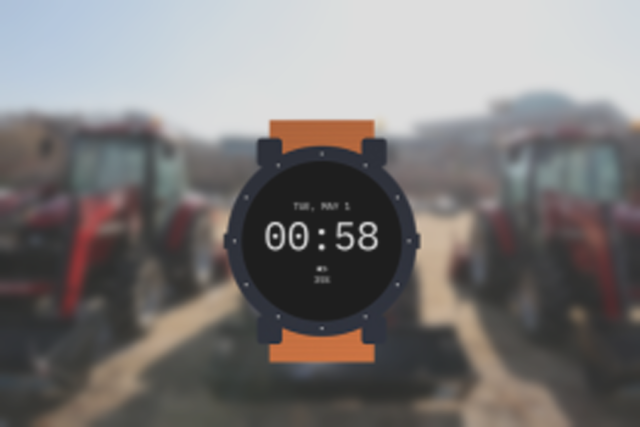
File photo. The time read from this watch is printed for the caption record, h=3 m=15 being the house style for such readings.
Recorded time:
h=0 m=58
